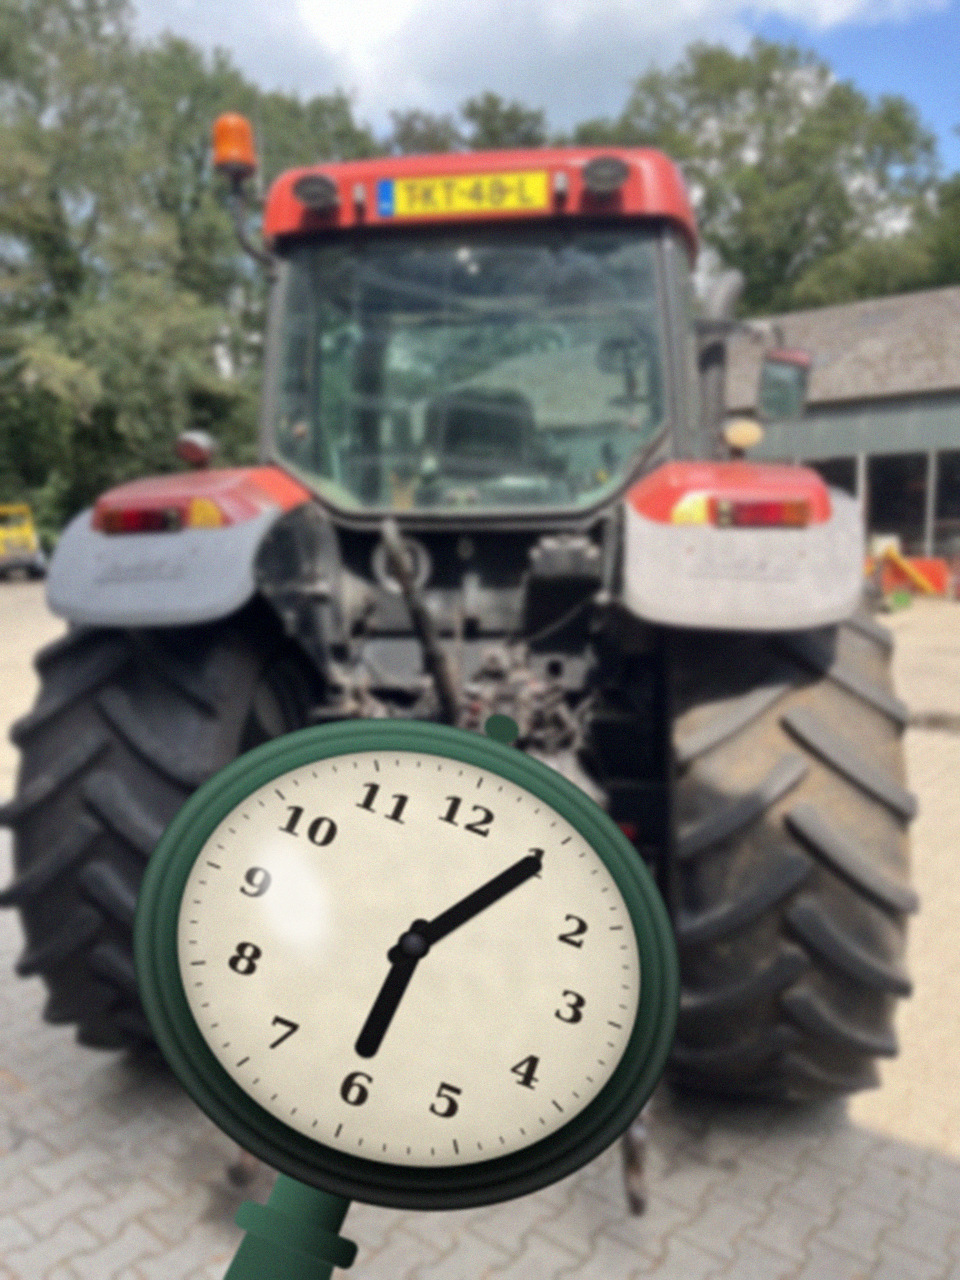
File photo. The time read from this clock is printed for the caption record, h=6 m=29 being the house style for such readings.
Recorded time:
h=6 m=5
